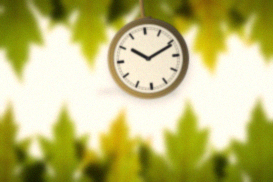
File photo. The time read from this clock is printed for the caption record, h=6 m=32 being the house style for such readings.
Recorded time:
h=10 m=11
